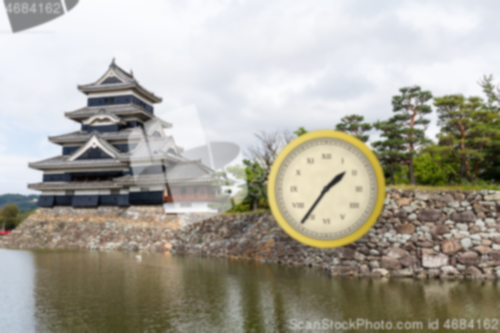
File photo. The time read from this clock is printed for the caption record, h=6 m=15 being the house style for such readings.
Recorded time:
h=1 m=36
